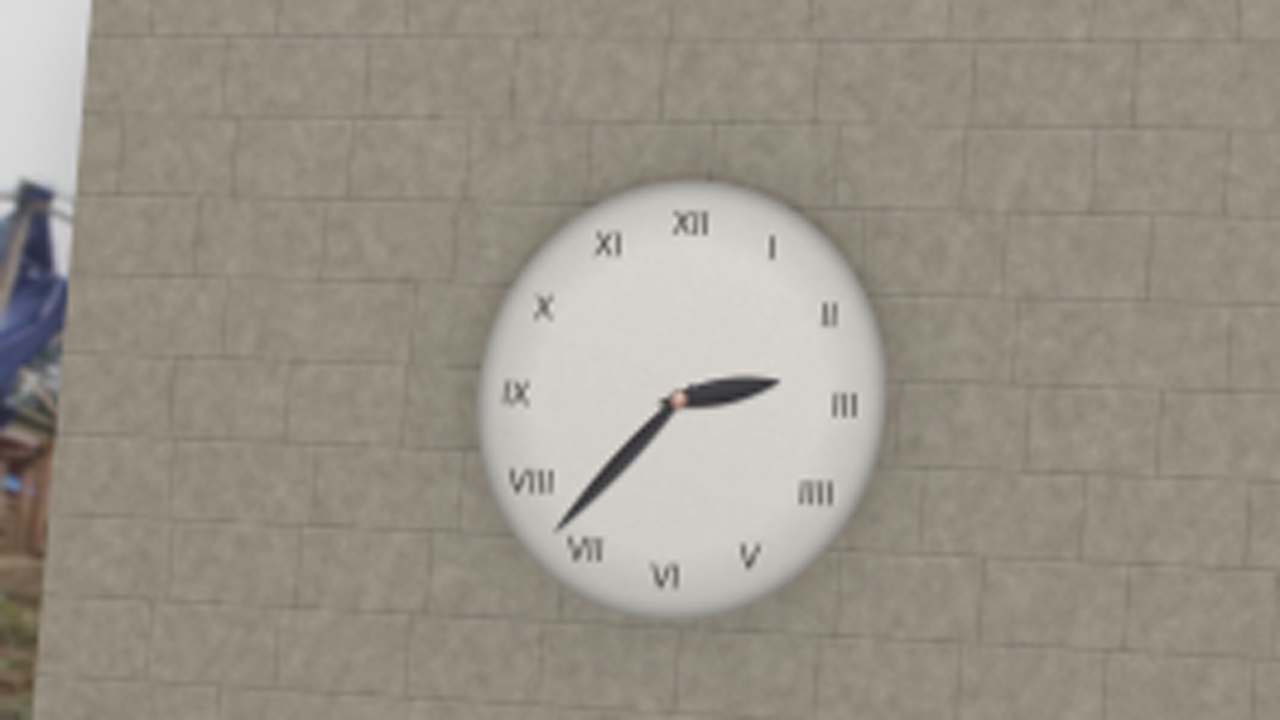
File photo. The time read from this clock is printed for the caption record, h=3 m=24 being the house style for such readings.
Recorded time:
h=2 m=37
